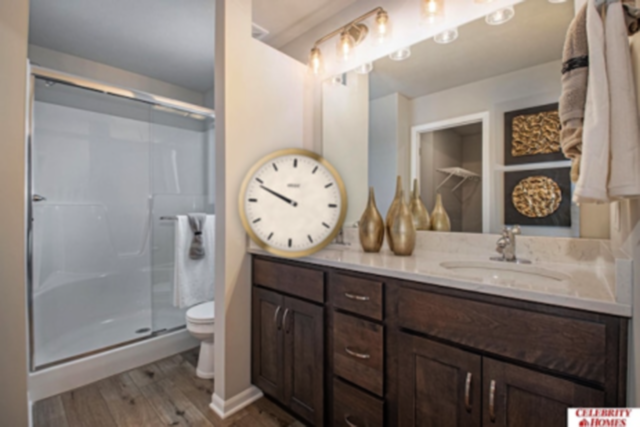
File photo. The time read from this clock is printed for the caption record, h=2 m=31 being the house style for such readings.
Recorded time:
h=9 m=49
